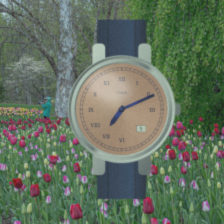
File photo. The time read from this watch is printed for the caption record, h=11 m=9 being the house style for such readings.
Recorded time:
h=7 m=11
